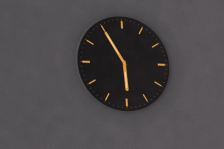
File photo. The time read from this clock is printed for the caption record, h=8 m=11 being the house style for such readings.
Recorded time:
h=5 m=55
